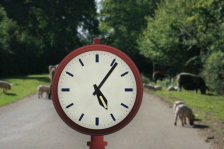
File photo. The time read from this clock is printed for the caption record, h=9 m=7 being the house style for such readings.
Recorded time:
h=5 m=6
